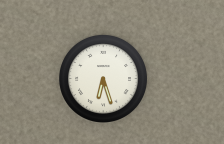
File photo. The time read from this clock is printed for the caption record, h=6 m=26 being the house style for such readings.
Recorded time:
h=6 m=27
